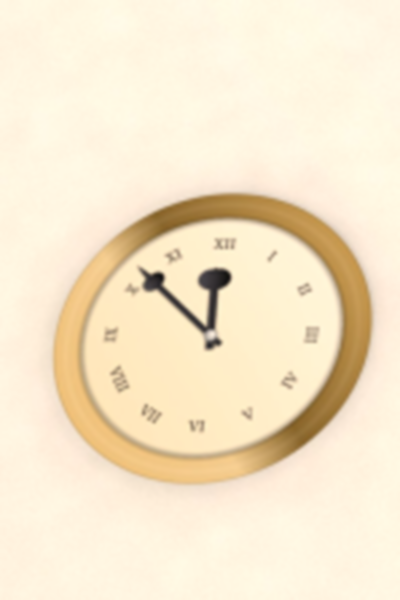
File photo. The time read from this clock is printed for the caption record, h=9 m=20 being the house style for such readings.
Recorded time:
h=11 m=52
